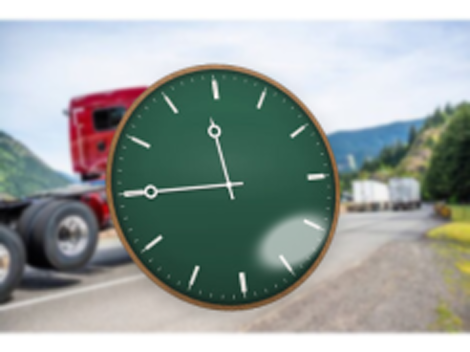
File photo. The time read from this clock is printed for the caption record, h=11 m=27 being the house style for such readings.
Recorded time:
h=11 m=45
